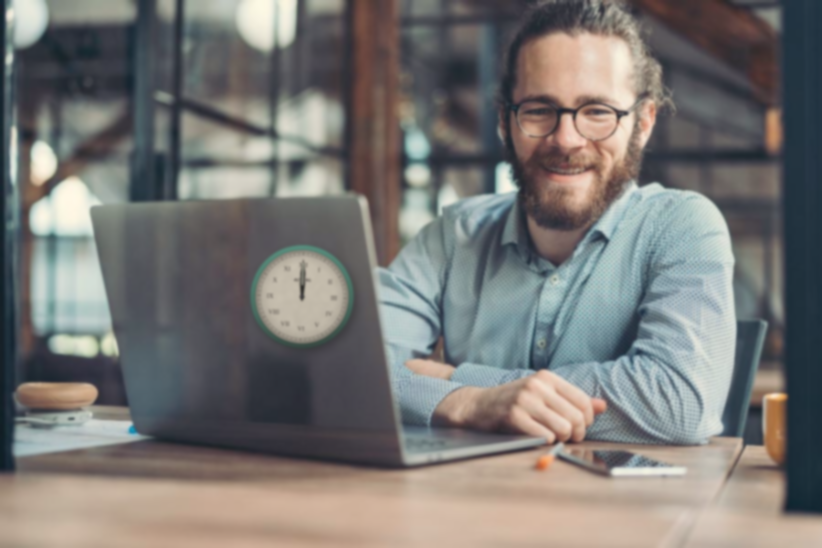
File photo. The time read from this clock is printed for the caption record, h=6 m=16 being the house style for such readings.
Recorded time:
h=12 m=0
